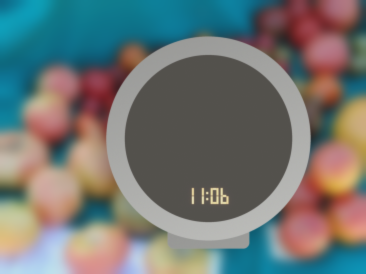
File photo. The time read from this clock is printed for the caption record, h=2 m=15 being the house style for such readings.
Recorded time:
h=11 m=6
